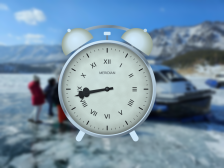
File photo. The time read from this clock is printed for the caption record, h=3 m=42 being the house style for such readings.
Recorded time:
h=8 m=43
